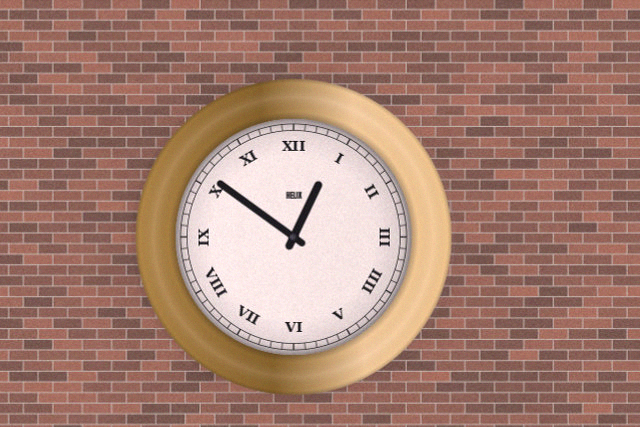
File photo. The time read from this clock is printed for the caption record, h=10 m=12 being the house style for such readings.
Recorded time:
h=12 m=51
